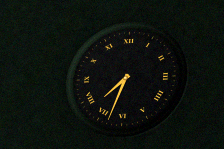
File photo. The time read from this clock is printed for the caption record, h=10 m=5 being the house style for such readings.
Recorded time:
h=7 m=33
